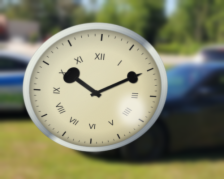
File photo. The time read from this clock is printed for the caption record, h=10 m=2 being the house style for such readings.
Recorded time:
h=10 m=10
